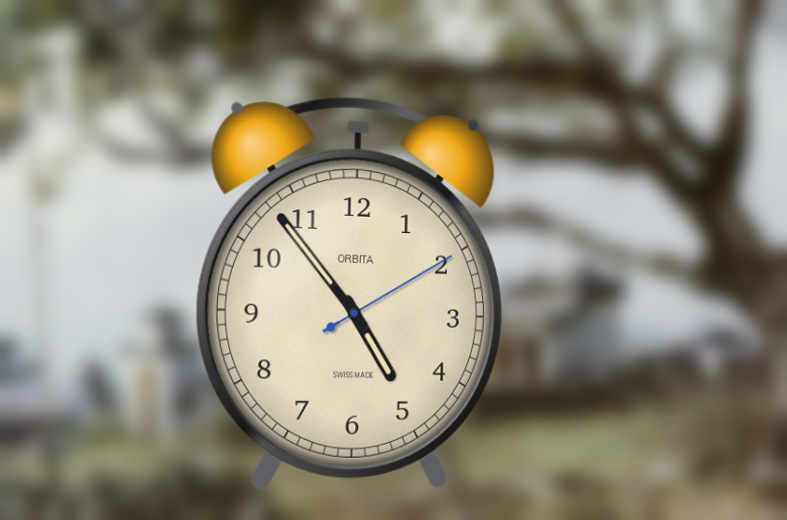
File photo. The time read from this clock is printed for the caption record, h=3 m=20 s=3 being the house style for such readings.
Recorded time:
h=4 m=53 s=10
